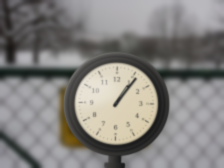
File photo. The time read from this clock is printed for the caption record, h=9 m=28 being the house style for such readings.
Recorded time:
h=1 m=6
